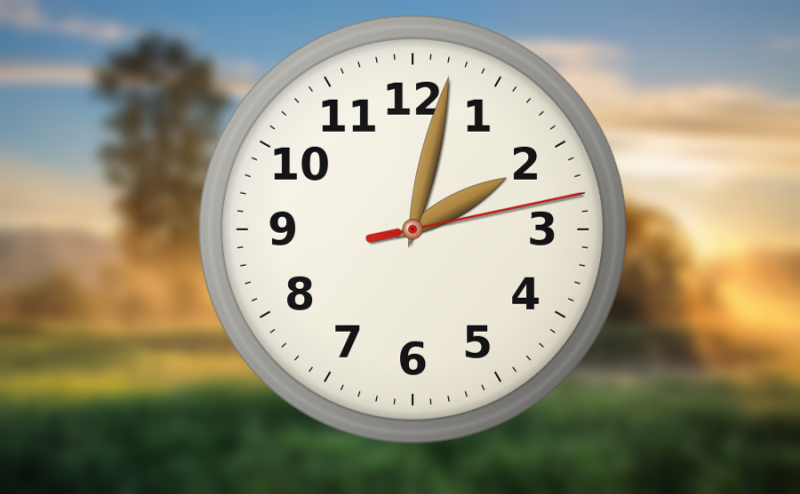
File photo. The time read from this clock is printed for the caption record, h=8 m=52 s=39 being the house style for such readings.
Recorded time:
h=2 m=2 s=13
